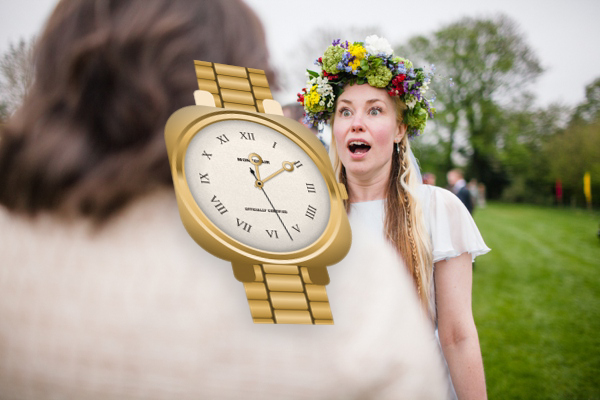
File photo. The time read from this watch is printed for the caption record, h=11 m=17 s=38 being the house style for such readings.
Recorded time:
h=12 m=9 s=27
